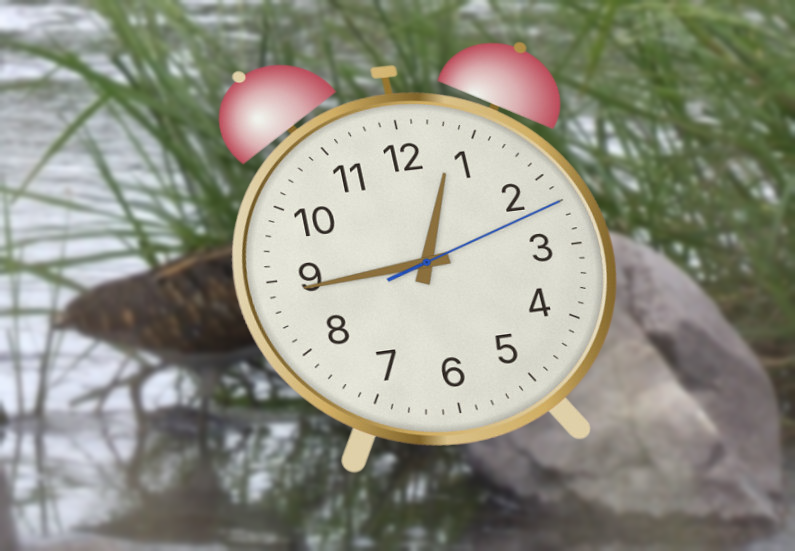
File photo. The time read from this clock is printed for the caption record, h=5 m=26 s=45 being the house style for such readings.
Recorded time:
h=12 m=44 s=12
